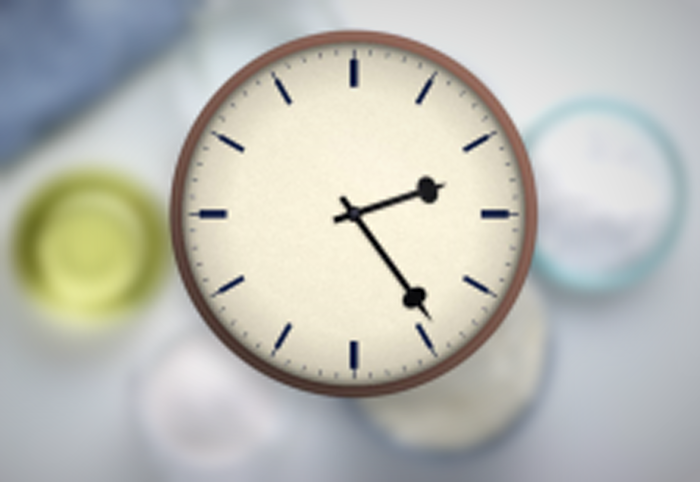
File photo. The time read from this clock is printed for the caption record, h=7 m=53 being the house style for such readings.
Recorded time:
h=2 m=24
